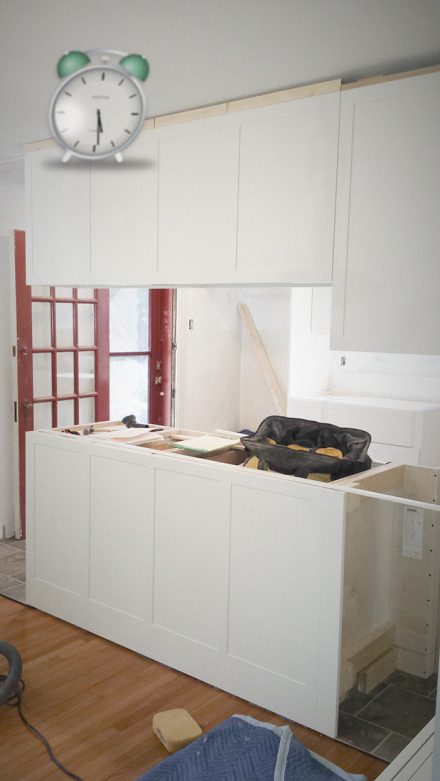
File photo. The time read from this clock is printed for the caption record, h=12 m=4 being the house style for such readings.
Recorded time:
h=5 m=29
